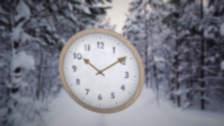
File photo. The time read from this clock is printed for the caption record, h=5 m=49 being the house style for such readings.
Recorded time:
h=10 m=9
